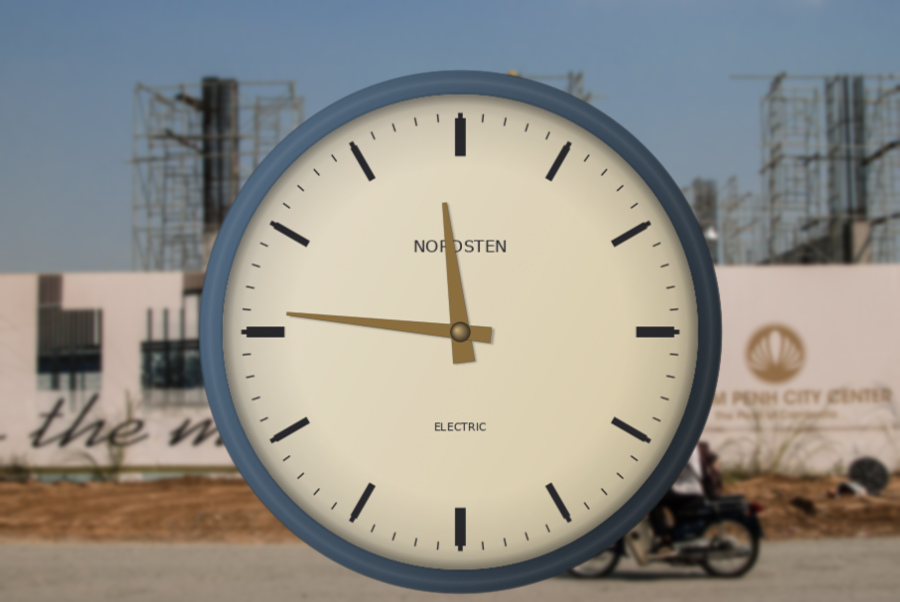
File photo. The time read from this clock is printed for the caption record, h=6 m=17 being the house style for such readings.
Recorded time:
h=11 m=46
